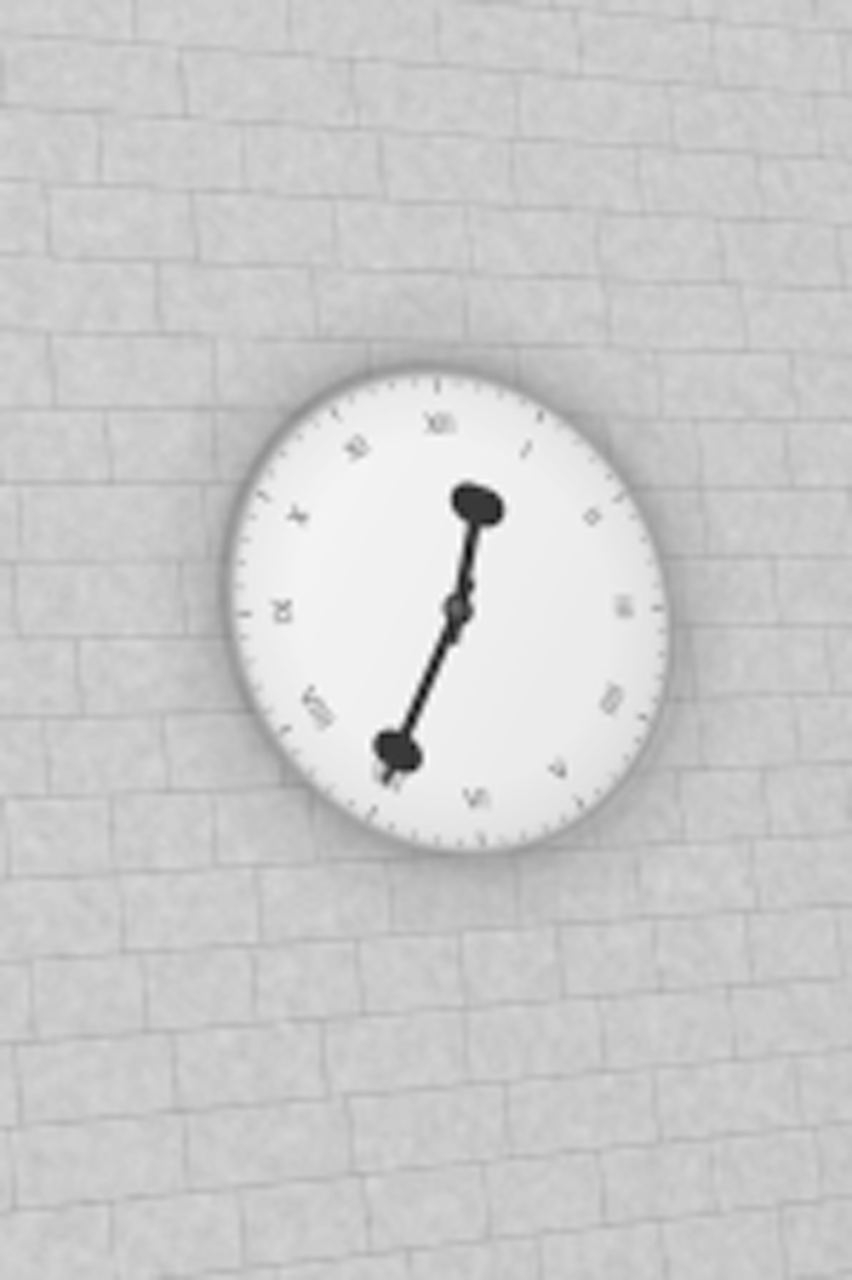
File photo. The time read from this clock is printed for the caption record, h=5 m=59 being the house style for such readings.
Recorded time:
h=12 m=35
